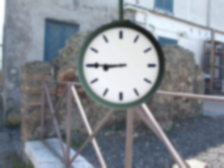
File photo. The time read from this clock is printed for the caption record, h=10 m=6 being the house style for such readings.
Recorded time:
h=8 m=45
